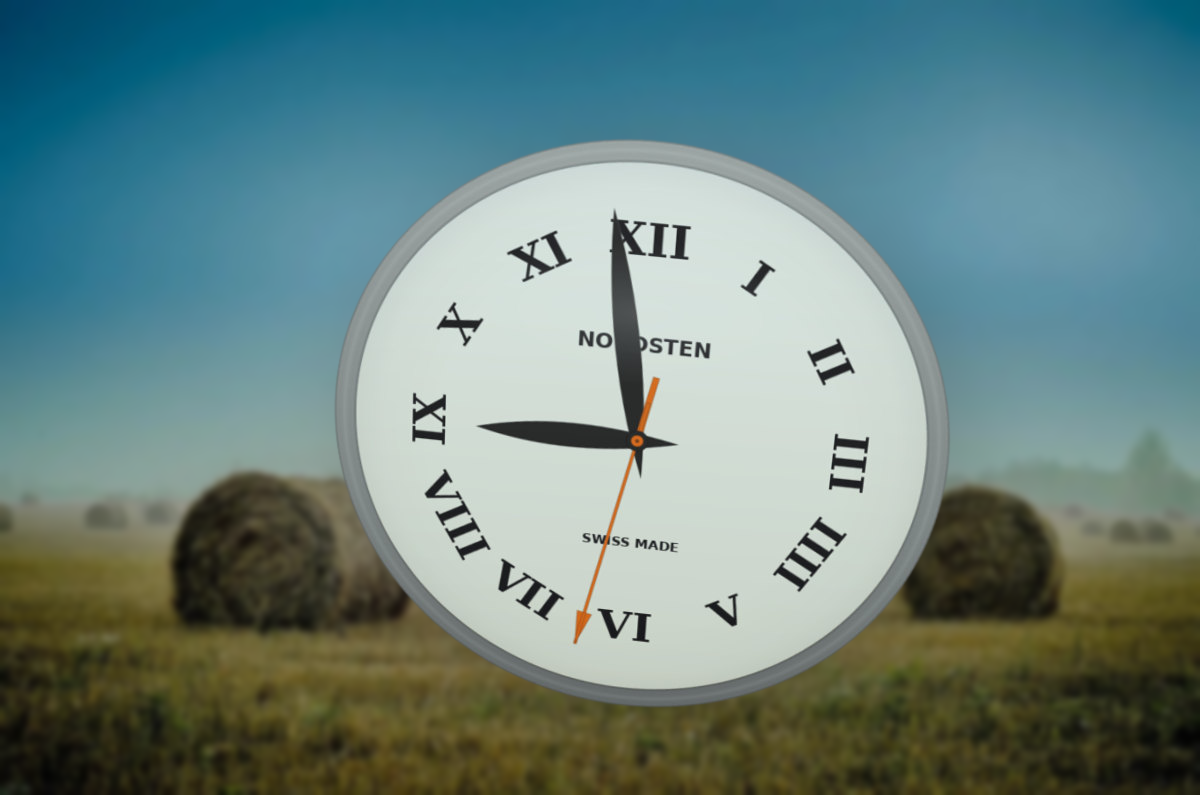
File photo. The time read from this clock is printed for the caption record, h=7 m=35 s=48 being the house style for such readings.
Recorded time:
h=8 m=58 s=32
